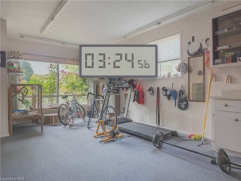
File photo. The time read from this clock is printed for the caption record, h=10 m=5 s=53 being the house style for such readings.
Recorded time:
h=3 m=24 s=56
